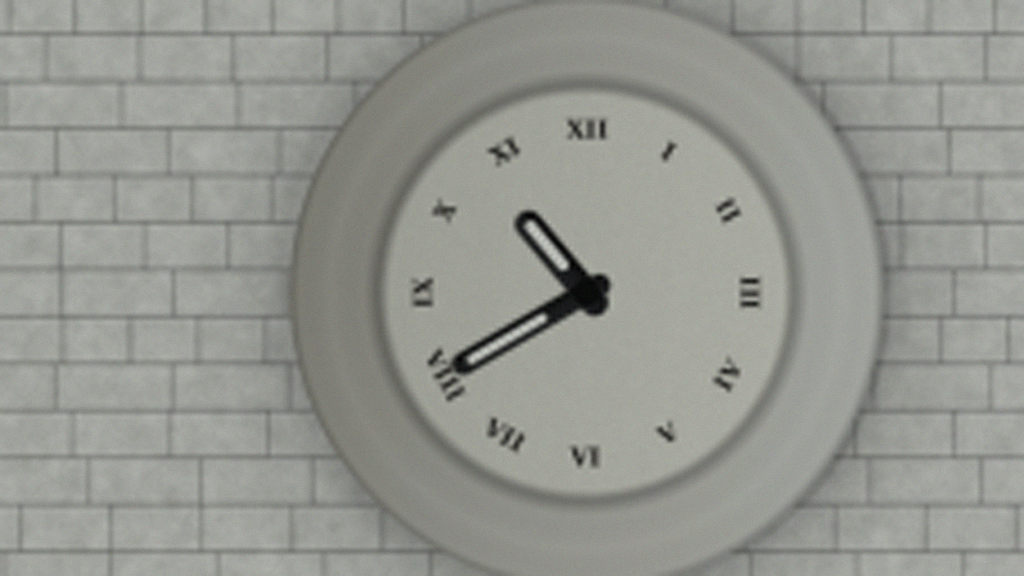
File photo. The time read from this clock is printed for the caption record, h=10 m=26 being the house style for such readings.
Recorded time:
h=10 m=40
